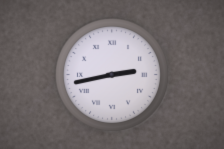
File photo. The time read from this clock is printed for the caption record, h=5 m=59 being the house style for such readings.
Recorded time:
h=2 m=43
